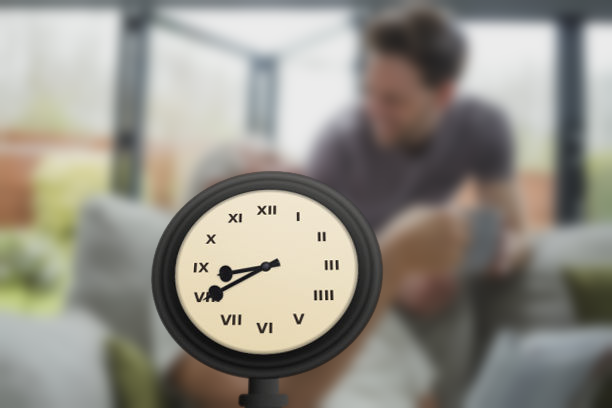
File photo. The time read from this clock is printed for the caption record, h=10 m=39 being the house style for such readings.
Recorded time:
h=8 m=40
